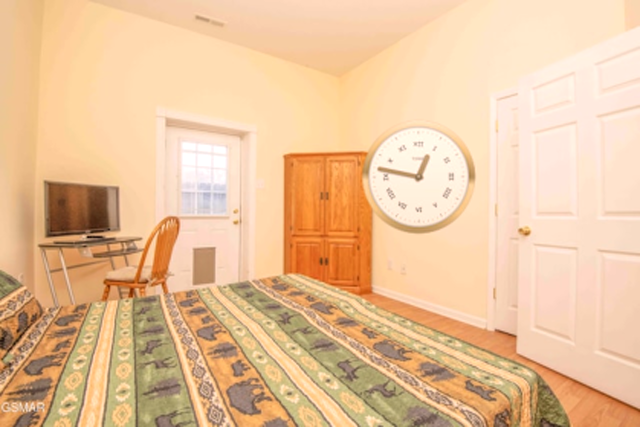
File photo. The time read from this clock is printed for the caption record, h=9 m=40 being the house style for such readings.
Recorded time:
h=12 m=47
